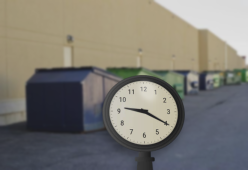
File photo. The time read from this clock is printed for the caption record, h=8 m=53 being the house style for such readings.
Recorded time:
h=9 m=20
